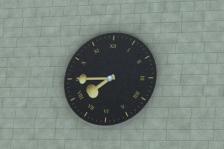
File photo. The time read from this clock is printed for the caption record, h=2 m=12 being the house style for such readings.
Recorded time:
h=7 m=45
